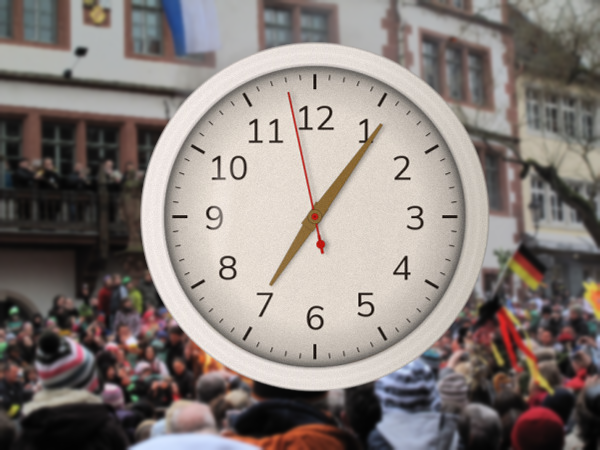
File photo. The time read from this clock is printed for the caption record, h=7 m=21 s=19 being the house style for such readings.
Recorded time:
h=7 m=5 s=58
